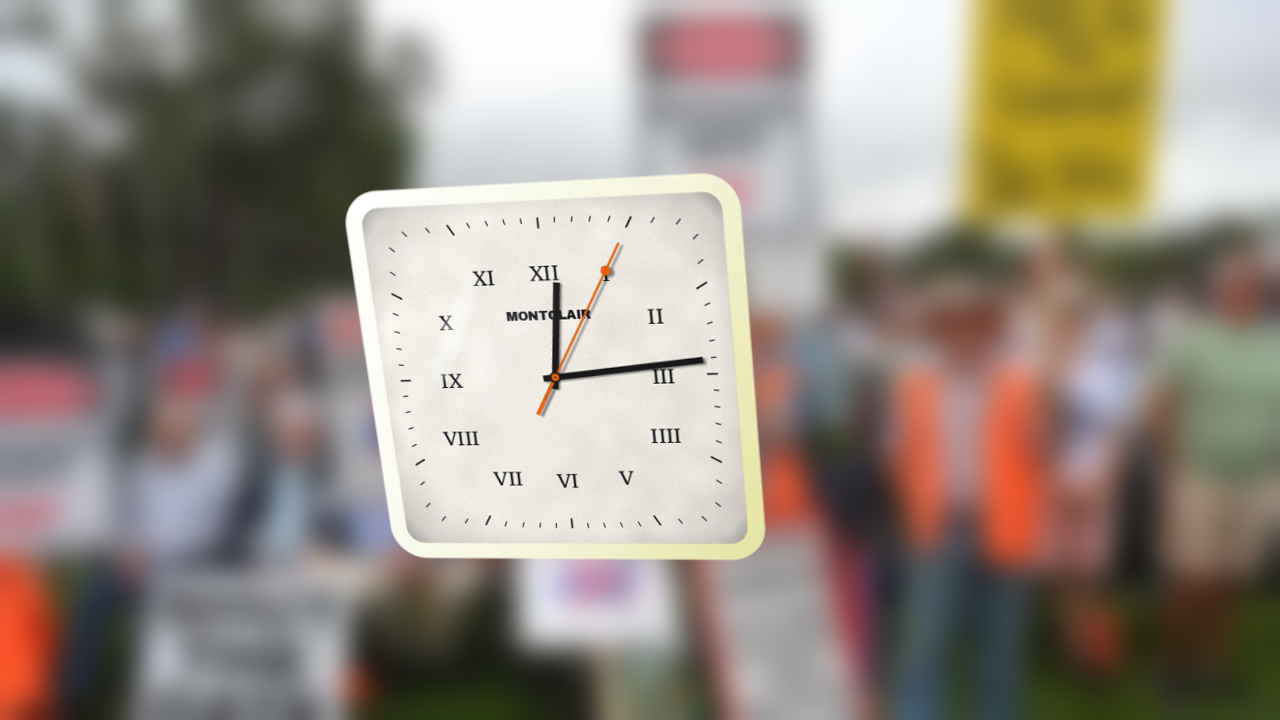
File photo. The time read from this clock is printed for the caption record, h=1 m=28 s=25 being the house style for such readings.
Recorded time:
h=12 m=14 s=5
